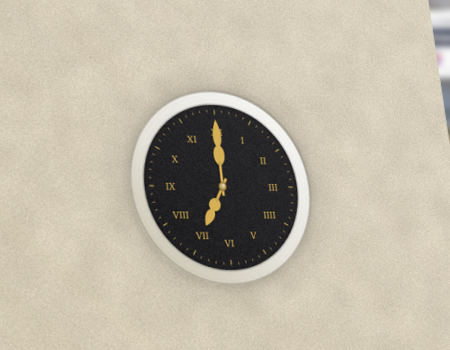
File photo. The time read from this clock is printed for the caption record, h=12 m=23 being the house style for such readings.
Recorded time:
h=7 m=0
